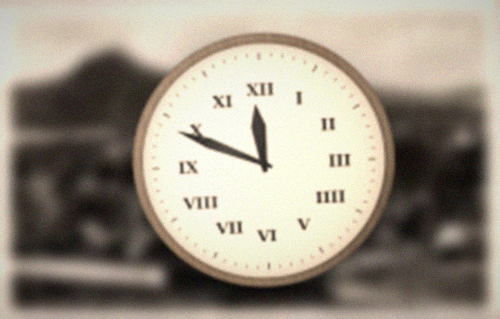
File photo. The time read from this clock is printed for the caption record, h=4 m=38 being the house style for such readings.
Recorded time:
h=11 m=49
